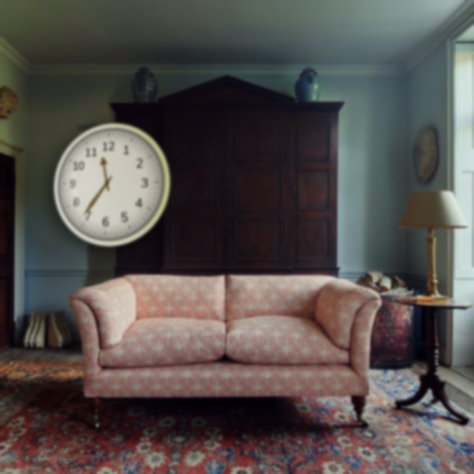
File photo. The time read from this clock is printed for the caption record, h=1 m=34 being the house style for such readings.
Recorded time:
h=11 m=36
